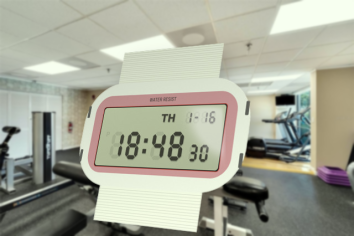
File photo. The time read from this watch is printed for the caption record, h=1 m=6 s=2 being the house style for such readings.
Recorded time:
h=18 m=48 s=30
